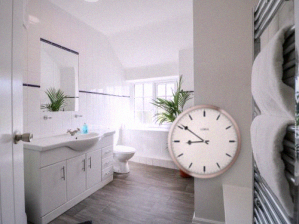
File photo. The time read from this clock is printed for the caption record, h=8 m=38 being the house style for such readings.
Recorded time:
h=8 m=51
